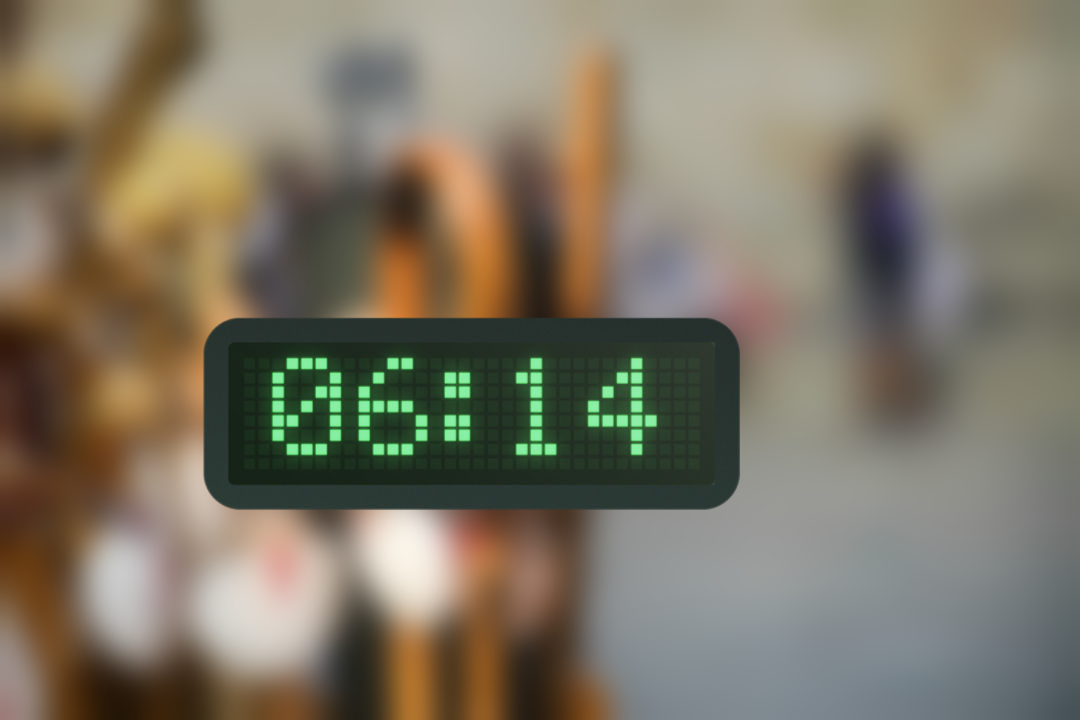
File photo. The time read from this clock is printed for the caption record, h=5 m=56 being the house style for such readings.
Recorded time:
h=6 m=14
